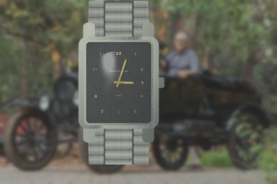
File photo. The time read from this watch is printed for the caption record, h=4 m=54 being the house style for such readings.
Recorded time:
h=3 m=3
